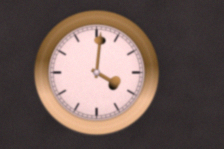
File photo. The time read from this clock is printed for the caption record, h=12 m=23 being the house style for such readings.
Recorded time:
h=4 m=1
